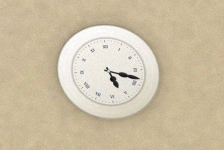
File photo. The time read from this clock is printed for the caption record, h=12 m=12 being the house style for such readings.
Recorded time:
h=5 m=18
